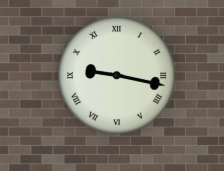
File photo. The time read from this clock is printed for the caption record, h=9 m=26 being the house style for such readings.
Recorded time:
h=9 m=17
